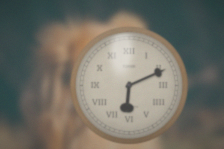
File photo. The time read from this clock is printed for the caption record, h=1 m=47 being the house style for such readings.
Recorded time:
h=6 m=11
